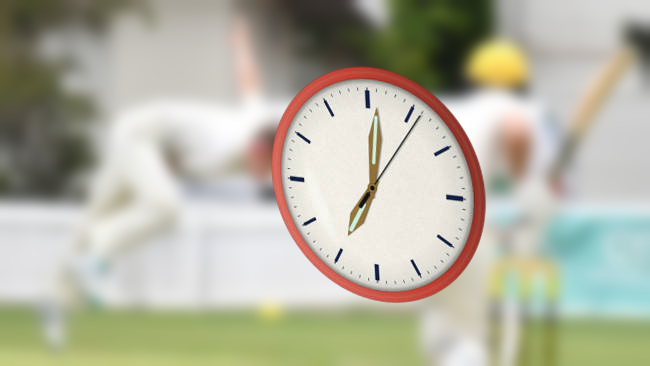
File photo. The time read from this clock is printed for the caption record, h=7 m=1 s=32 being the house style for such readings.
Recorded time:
h=7 m=1 s=6
